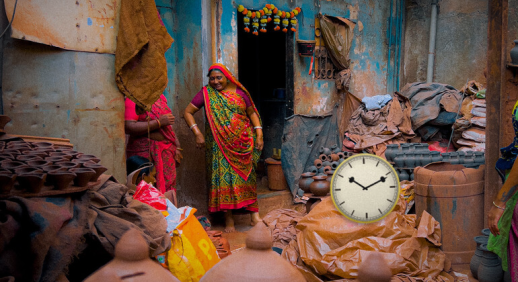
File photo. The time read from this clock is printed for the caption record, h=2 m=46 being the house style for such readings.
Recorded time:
h=10 m=11
